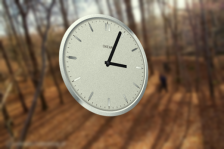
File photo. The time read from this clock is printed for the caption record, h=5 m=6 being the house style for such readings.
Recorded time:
h=3 m=4
